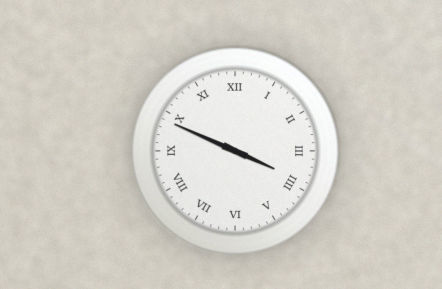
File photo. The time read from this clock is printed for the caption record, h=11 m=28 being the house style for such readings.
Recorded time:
h=3 m=49
